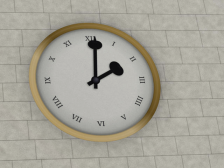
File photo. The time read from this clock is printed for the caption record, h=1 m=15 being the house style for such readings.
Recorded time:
h=2 m=1
